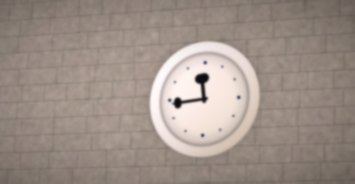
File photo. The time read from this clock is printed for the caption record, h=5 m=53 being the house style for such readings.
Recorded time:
h=11 m=44
